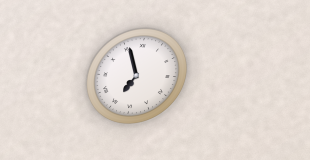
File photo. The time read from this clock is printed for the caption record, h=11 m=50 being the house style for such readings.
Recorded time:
h=6 m=56
